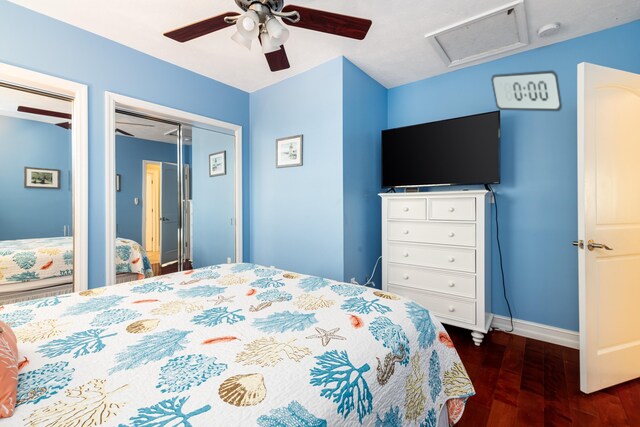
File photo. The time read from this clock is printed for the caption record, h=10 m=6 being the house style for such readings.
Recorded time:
h=0 m=0
